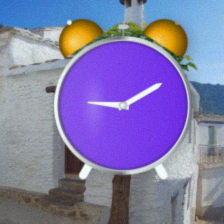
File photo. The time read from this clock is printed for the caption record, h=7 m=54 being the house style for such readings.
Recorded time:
h=9 m=10
